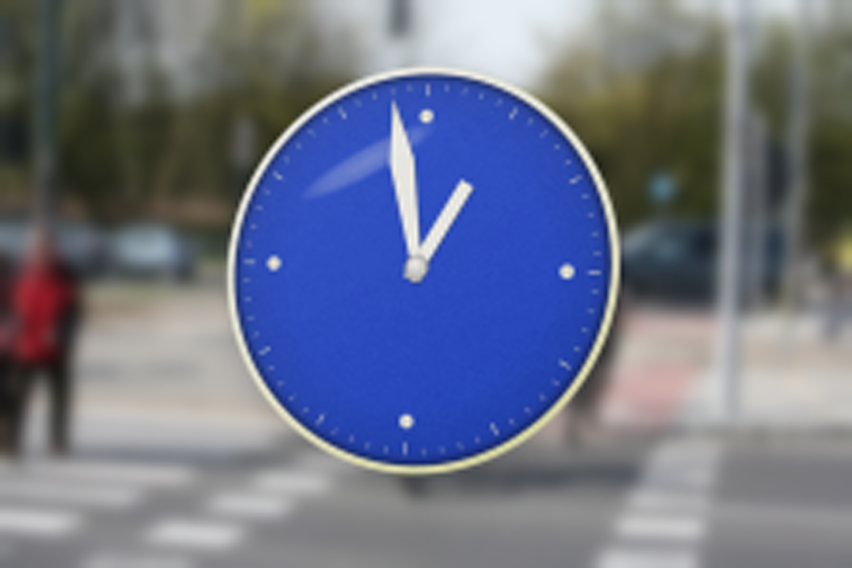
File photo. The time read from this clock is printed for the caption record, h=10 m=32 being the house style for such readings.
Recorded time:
h=12 m=58
